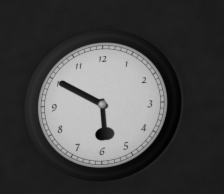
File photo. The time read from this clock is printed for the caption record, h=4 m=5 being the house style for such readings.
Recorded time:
h=5 m=50
